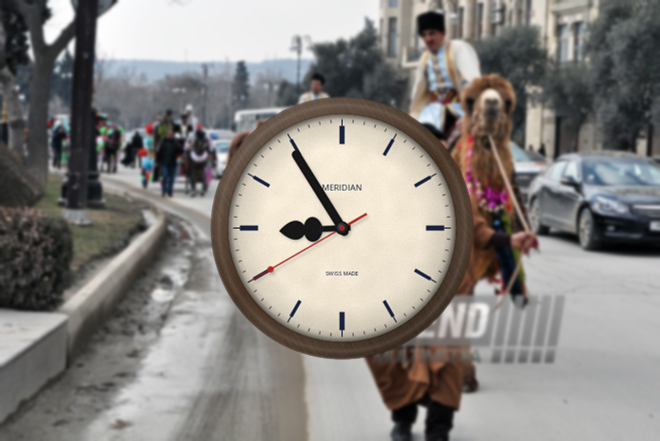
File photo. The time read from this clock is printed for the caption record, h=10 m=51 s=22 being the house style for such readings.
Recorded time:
h=8 m=54 s=40
